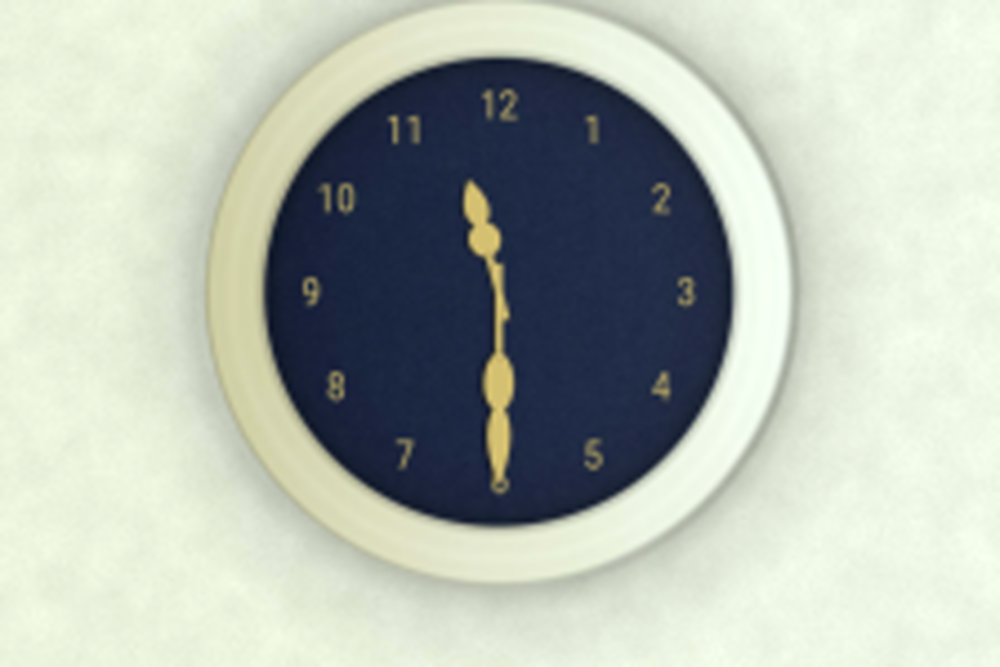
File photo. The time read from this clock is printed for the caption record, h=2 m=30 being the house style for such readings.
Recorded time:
h=11 m=30
